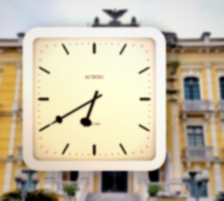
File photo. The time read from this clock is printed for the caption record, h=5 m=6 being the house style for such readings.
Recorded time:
h=6 m=40
